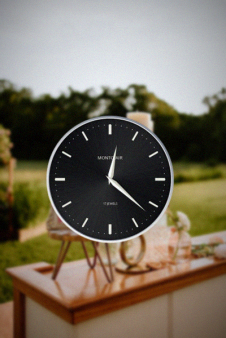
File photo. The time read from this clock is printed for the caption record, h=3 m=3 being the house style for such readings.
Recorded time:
h=12 m=22
